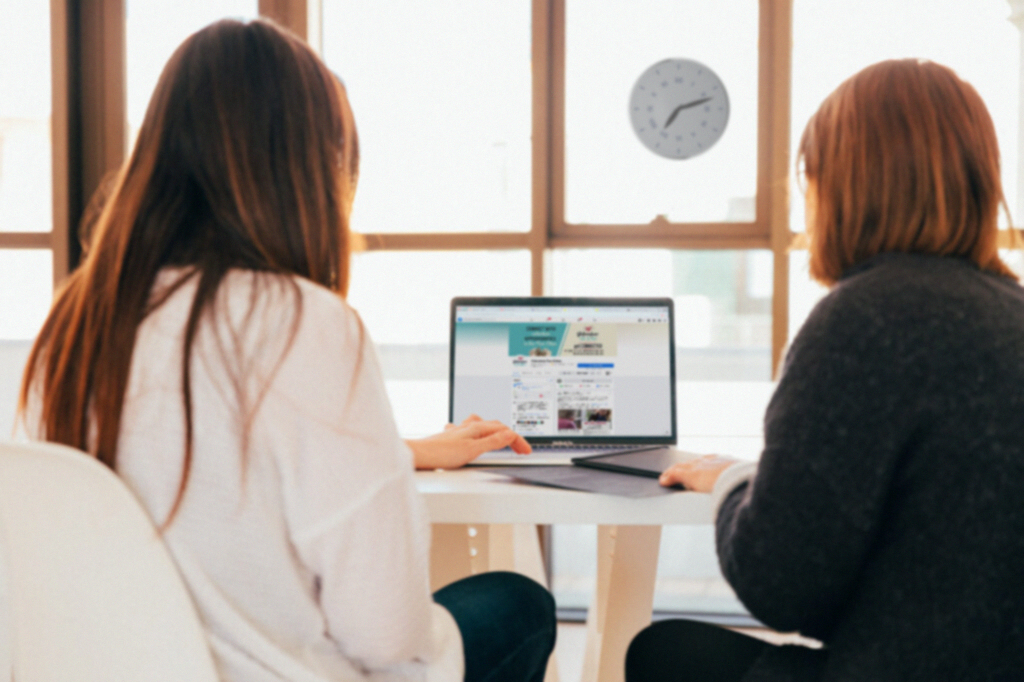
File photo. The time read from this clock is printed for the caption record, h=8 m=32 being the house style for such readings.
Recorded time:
h=7 m=12
